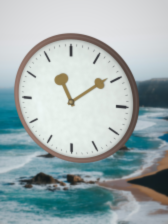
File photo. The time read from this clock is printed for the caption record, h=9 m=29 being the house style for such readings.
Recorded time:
h=11 m=9
